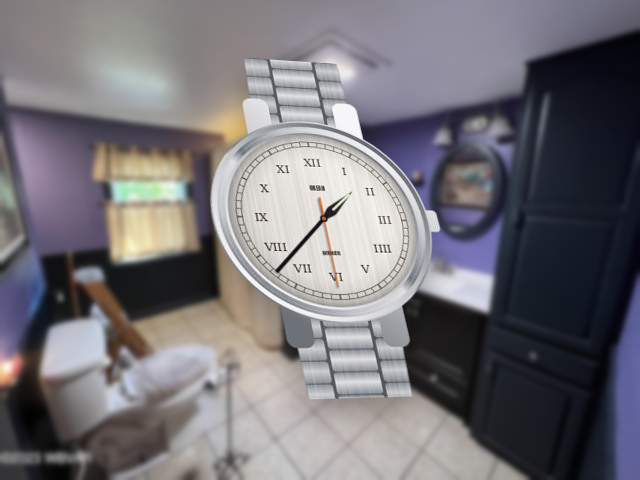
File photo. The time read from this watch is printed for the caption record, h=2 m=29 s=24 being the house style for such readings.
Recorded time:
h=1 m=37 s=30
